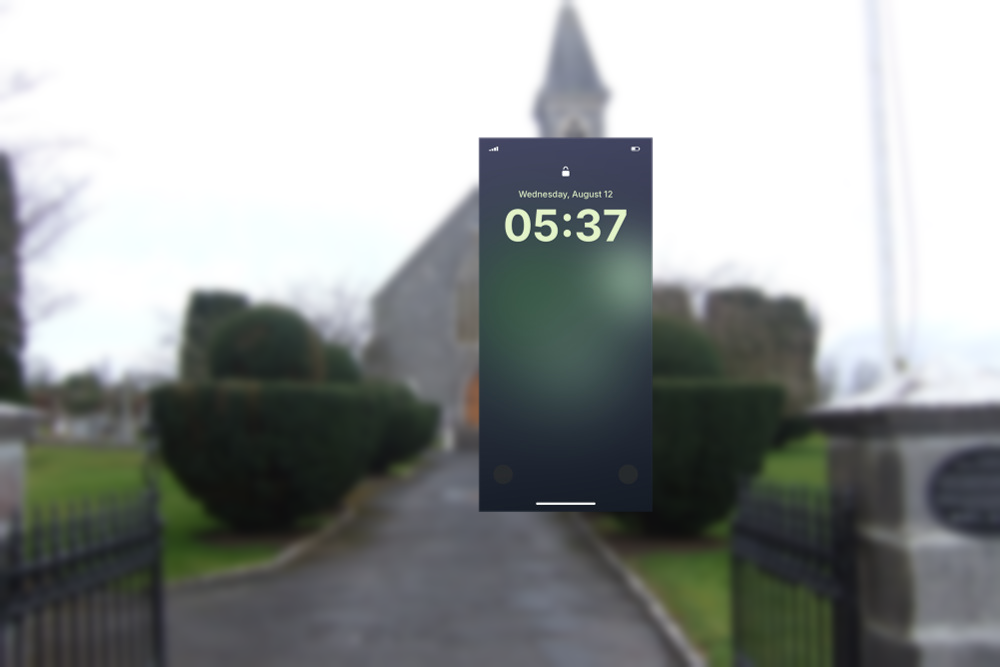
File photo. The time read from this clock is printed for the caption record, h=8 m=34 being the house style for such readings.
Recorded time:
h=5 m=37
